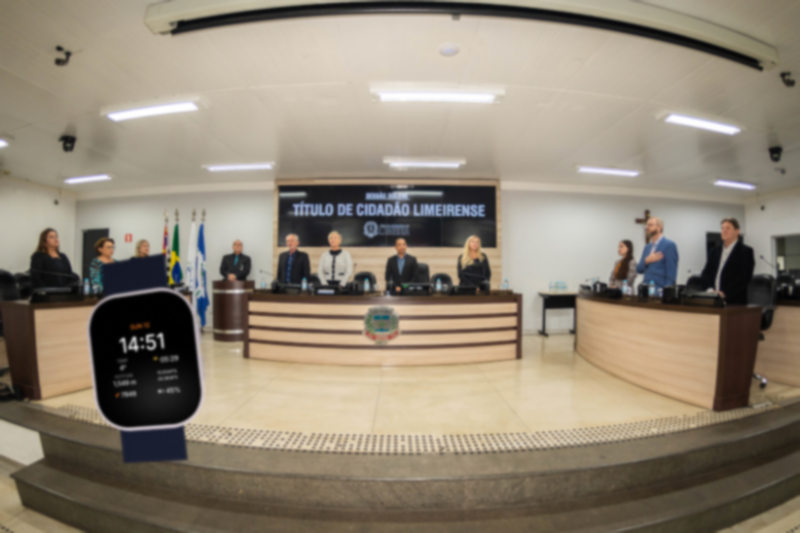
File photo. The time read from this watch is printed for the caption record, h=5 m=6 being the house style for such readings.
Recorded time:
h=14 m=51
